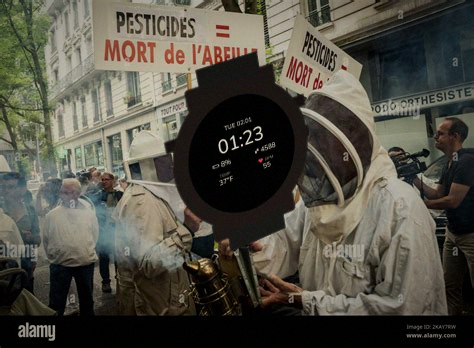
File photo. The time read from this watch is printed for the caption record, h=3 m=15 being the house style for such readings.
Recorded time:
h=1 m=23
